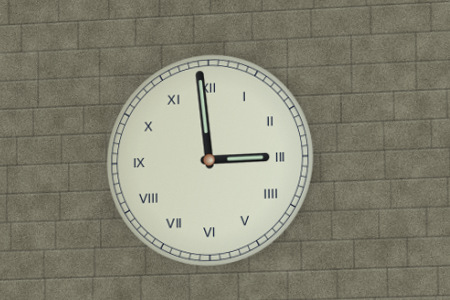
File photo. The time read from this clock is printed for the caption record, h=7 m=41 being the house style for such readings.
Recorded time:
h=2 m=59
